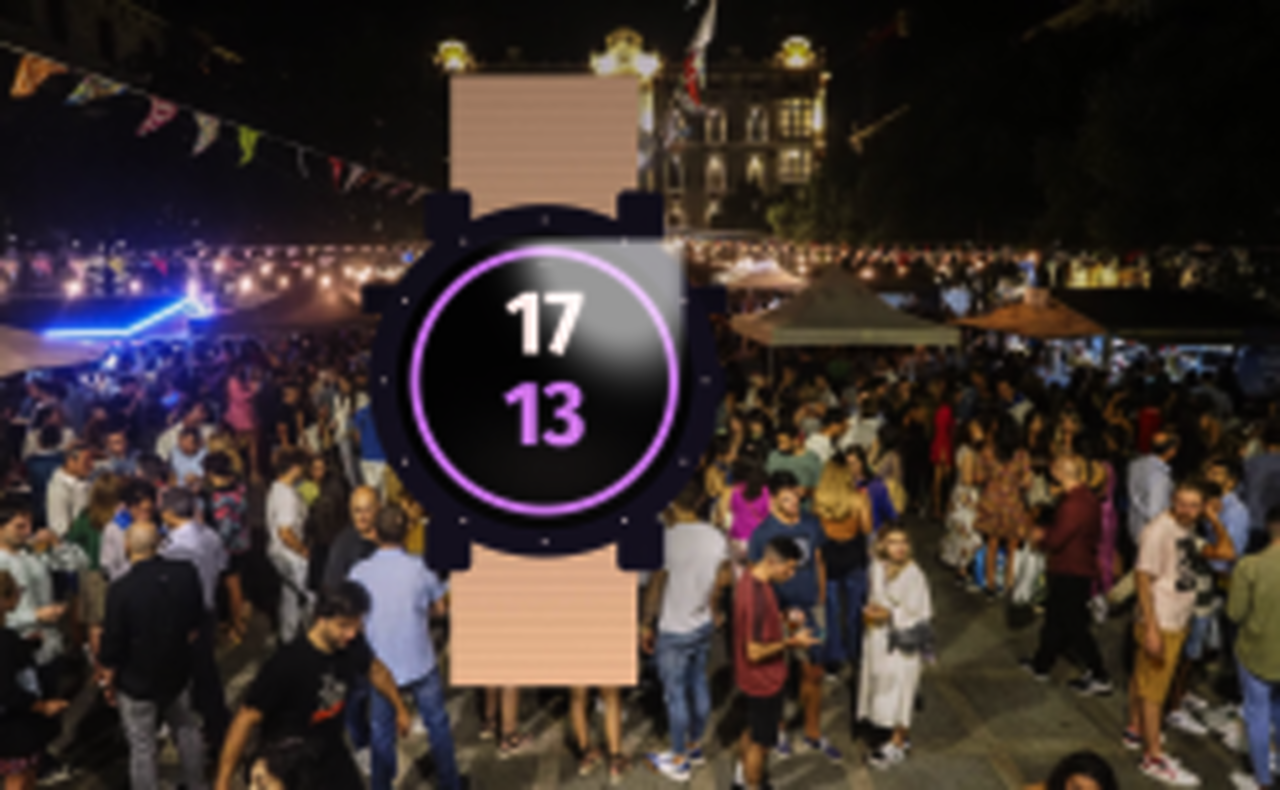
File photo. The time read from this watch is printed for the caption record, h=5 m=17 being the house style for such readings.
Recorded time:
h=17 m=13
